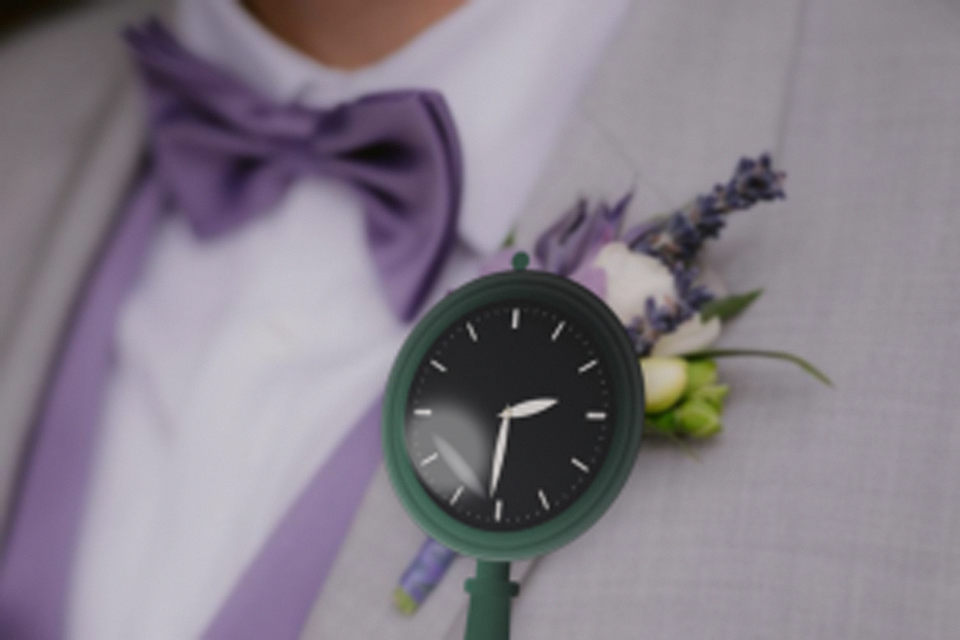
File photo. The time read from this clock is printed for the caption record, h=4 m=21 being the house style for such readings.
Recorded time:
h=2 m=31
